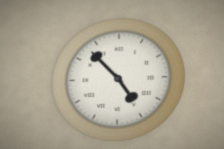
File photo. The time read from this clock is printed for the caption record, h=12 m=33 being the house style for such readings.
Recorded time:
h=4 m=53
